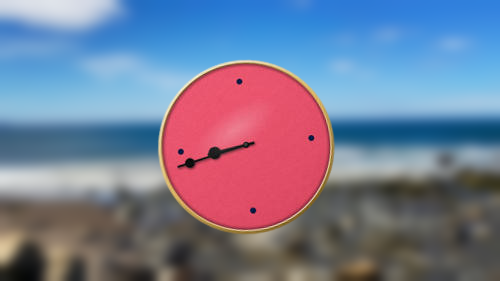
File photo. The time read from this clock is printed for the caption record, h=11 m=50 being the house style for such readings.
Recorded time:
h=8 m=43
